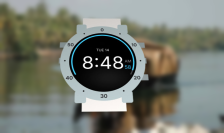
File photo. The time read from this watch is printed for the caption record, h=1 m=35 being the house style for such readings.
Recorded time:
h=8 m=48
